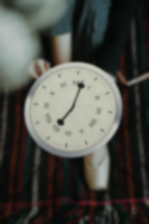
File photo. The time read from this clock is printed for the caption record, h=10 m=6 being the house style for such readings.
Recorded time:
h=7 m=2
